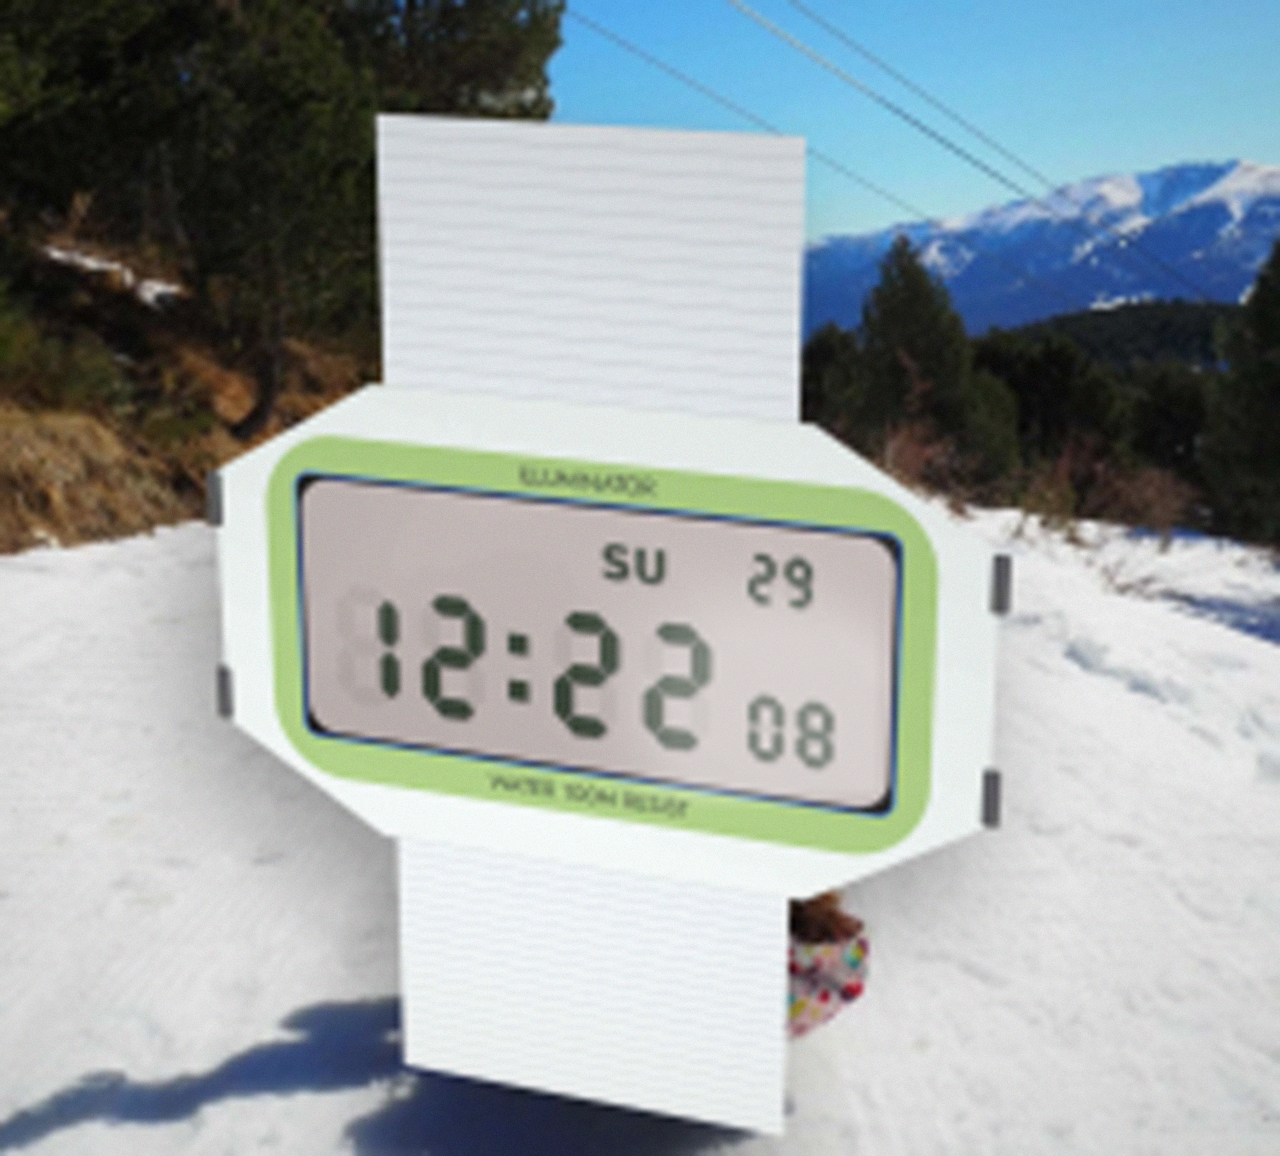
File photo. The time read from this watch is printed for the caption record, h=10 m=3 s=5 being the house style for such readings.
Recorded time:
h=12 m=22 s=8
